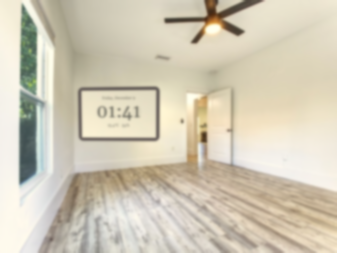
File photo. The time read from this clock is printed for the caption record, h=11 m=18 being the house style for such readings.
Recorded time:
h=1 m=41
